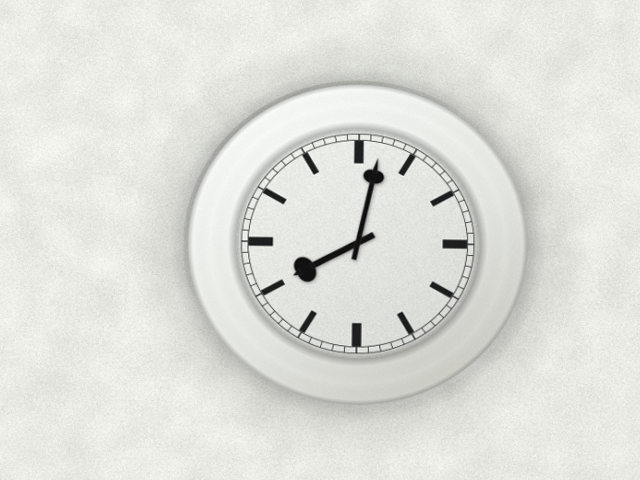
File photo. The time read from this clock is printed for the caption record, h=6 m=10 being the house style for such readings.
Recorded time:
h=8 m=2
